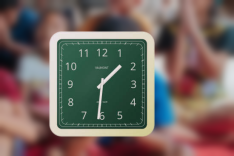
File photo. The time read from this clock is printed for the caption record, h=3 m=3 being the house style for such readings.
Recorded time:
h=1 m=31
